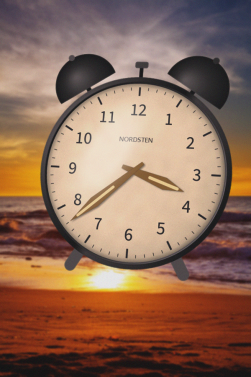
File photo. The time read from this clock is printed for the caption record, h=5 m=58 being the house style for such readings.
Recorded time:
h=3 m=38
